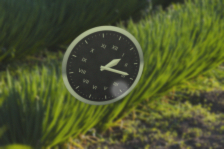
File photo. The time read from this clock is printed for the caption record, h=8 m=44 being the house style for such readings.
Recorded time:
h=1 m=14
